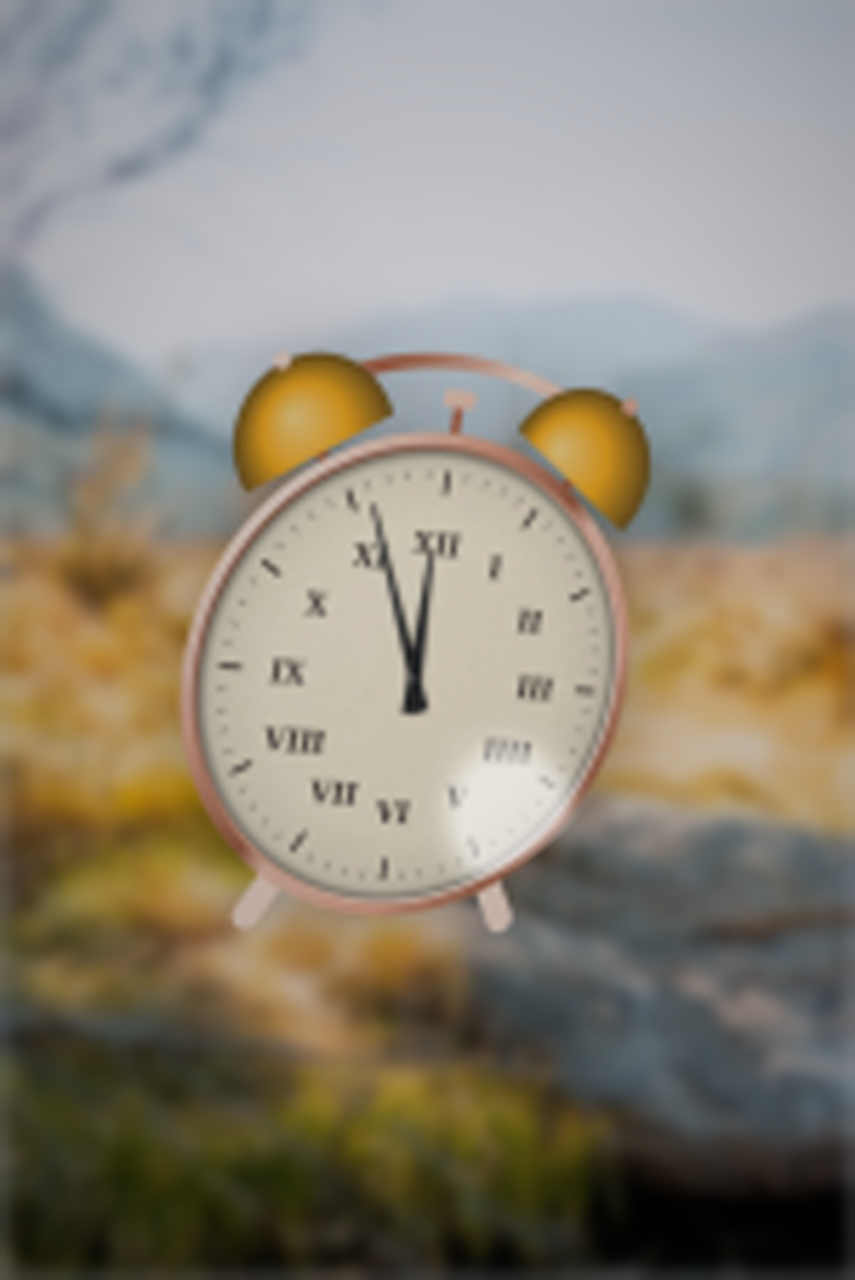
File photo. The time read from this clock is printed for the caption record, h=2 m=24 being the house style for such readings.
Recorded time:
h=11 m=56
